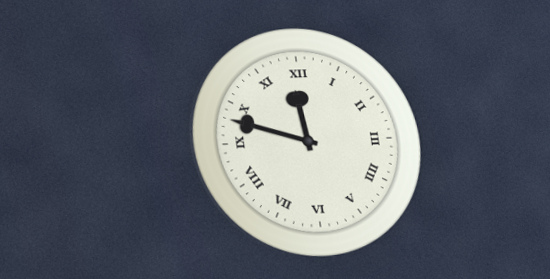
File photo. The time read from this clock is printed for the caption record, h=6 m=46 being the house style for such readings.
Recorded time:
h=11 m=48
